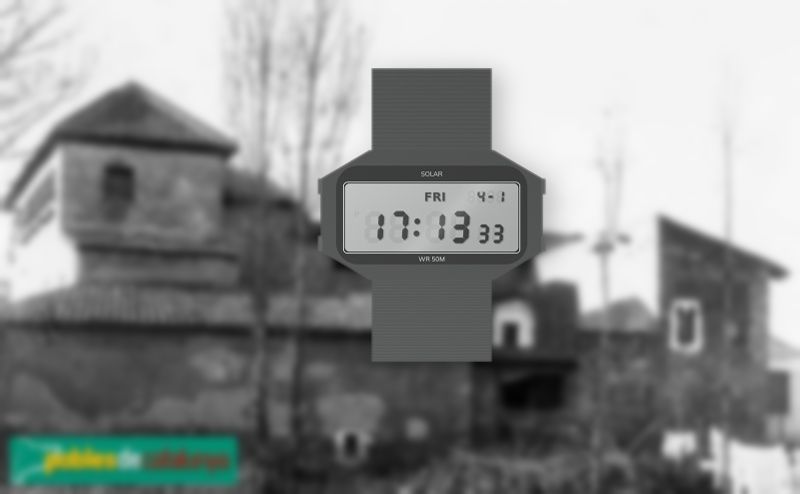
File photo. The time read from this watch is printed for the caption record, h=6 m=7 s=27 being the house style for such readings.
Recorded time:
h=17 m=13 s=33
